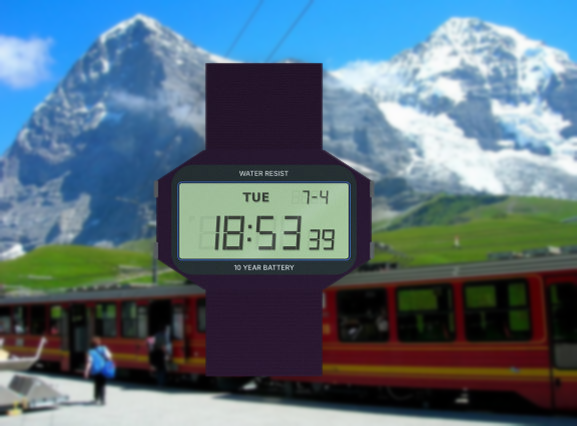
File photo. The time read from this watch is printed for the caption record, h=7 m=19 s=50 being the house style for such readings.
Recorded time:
h=18 m=53 s=39
